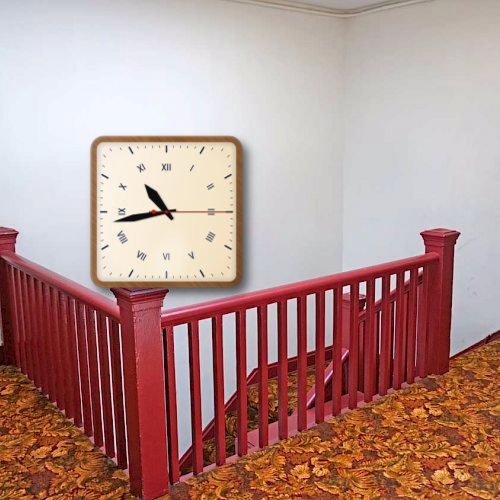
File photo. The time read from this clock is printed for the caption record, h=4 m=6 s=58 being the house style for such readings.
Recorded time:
h=10 m=43 s=15
